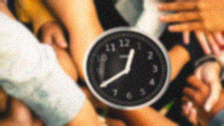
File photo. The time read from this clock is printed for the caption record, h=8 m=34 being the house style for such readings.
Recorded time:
h=12 m=40
